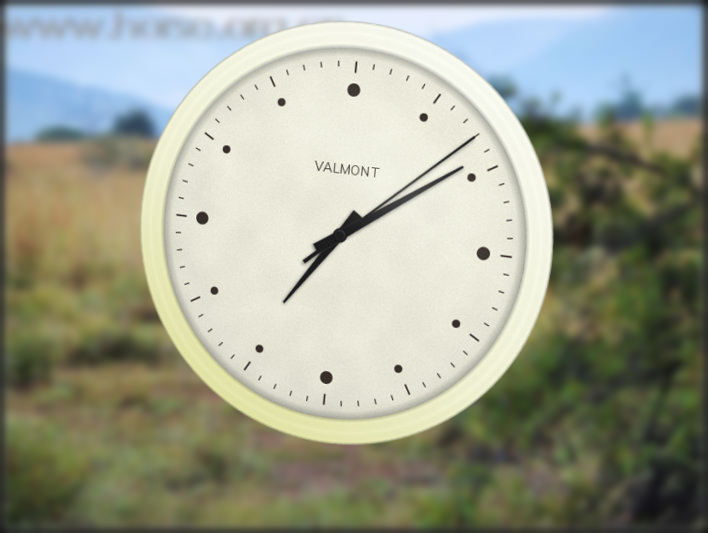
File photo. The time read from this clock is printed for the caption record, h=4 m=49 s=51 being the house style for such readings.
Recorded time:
h=7 m=9 s=8
